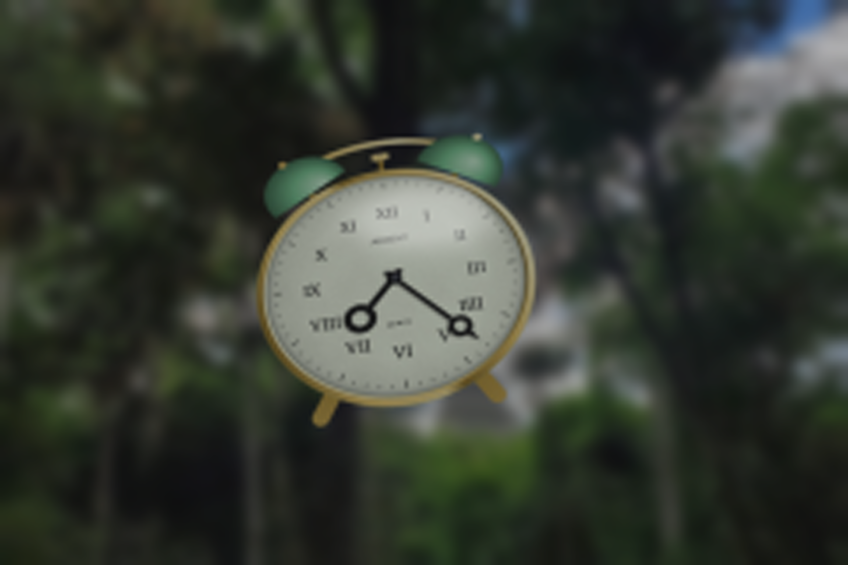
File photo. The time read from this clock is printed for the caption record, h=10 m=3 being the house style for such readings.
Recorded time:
h=7 m=23
